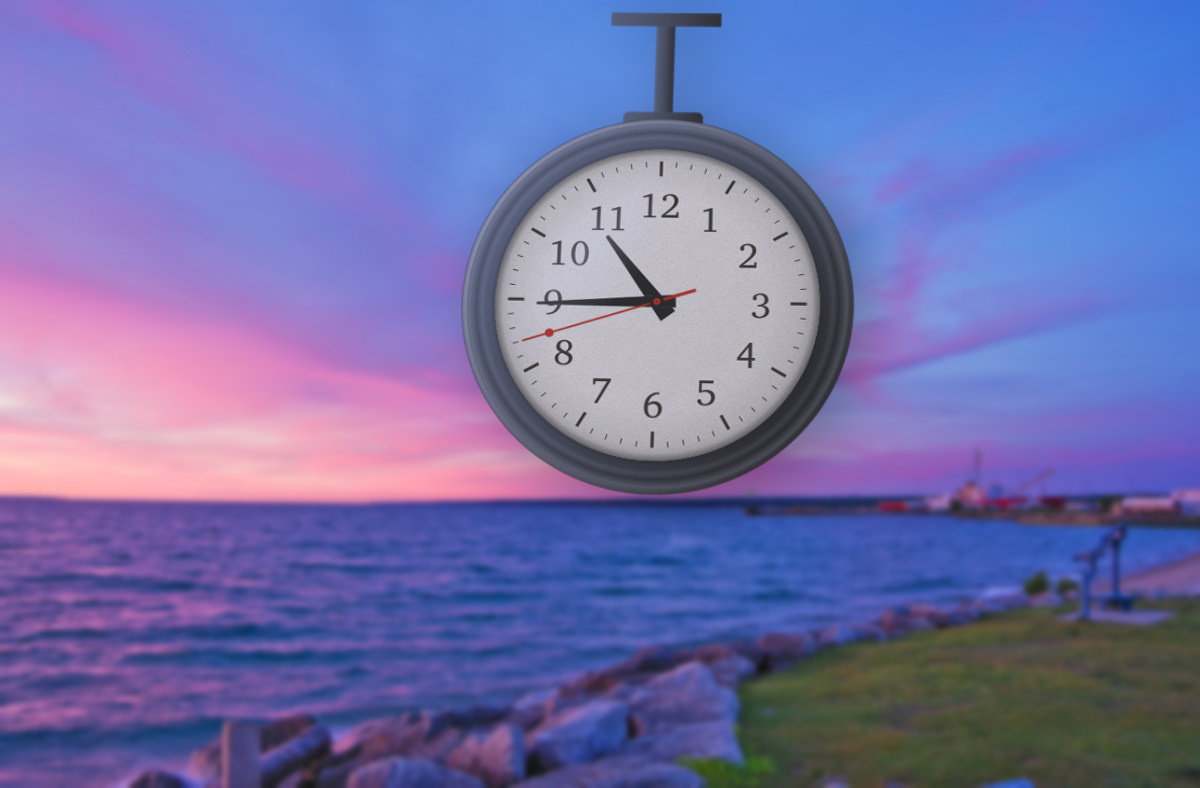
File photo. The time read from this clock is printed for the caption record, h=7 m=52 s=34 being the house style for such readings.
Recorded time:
h=10 m=44 s=42
